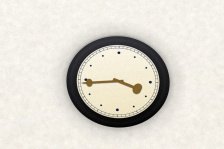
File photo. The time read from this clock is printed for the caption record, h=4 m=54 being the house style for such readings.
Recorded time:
h=3 m=44
